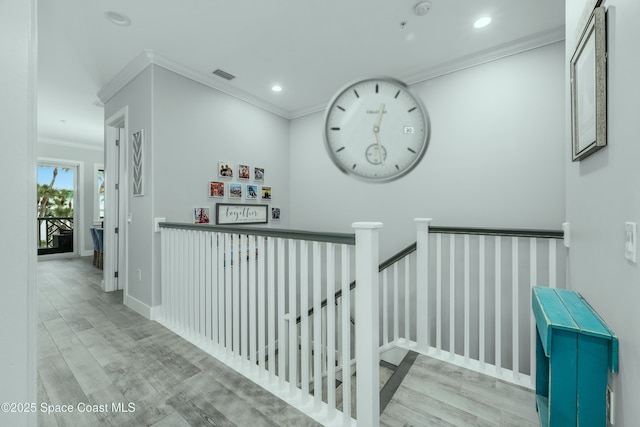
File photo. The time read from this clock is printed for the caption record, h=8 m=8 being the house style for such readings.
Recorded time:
h=12 m=28
